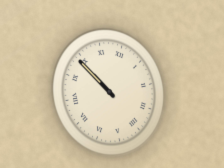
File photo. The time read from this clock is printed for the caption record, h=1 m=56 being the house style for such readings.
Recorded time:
h=9 m=49
